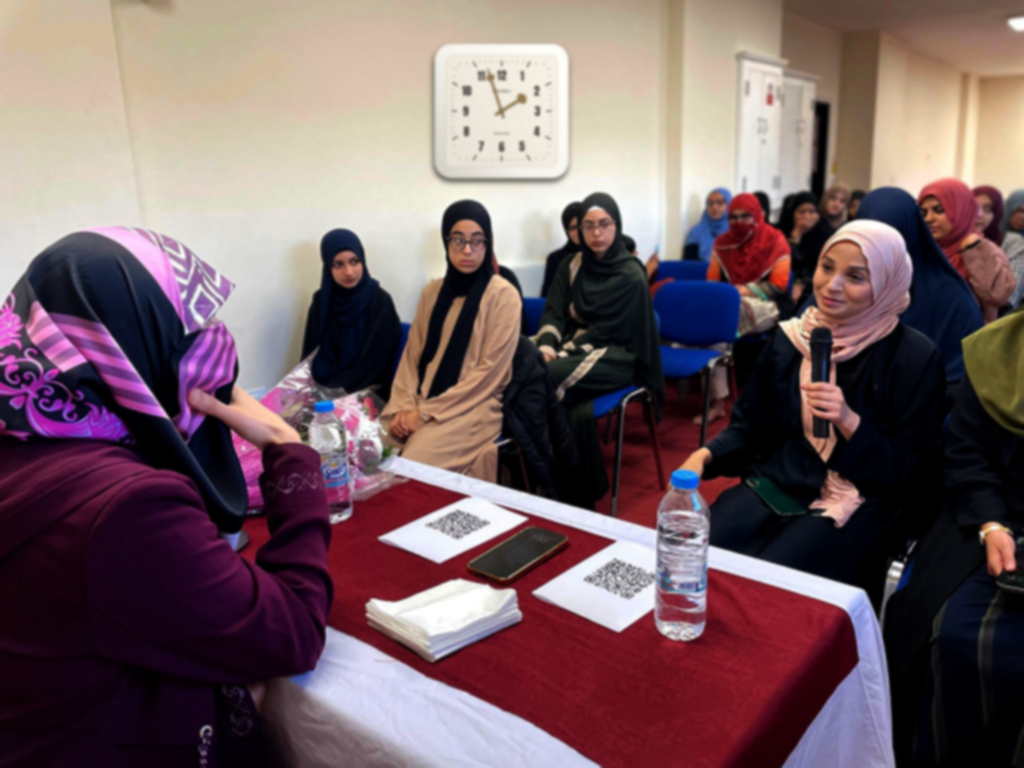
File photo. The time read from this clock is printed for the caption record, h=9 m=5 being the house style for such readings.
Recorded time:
h=1 m=57
